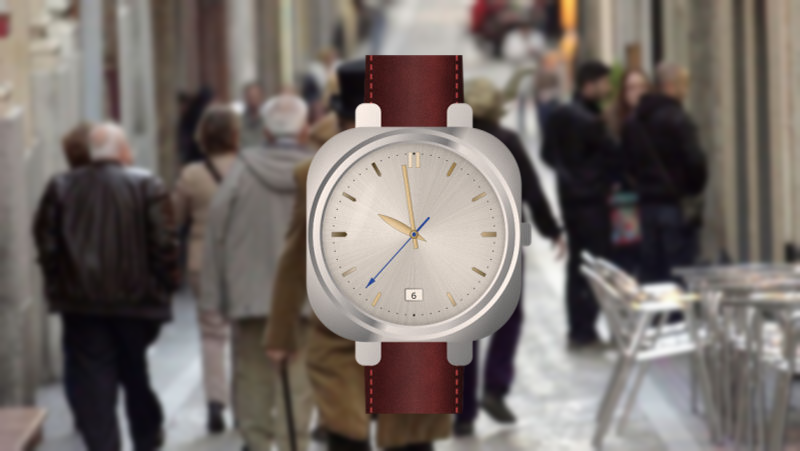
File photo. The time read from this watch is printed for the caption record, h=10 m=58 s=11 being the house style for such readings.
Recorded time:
h=9 m=58 s=37
